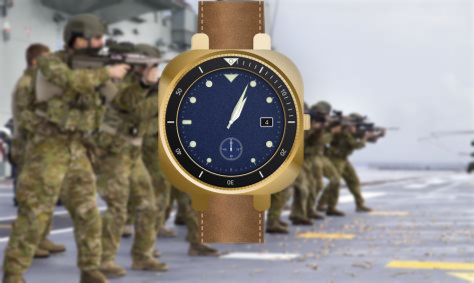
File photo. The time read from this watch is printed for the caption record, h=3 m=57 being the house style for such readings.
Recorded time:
h=1 m=4
